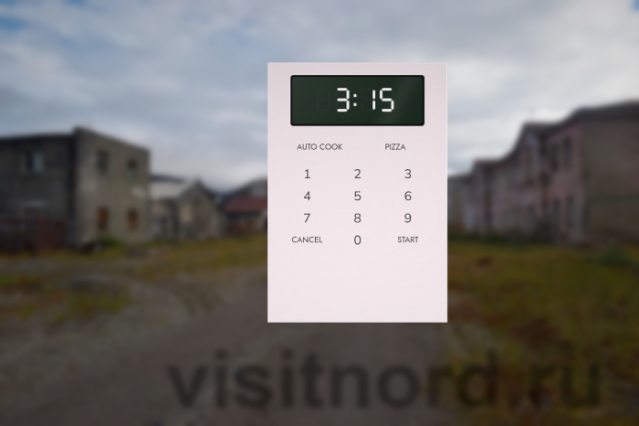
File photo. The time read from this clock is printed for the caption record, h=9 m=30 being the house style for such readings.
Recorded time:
h=3 m=15
